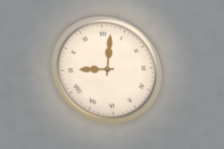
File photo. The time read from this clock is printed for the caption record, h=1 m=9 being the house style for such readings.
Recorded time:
h=9 m=2
